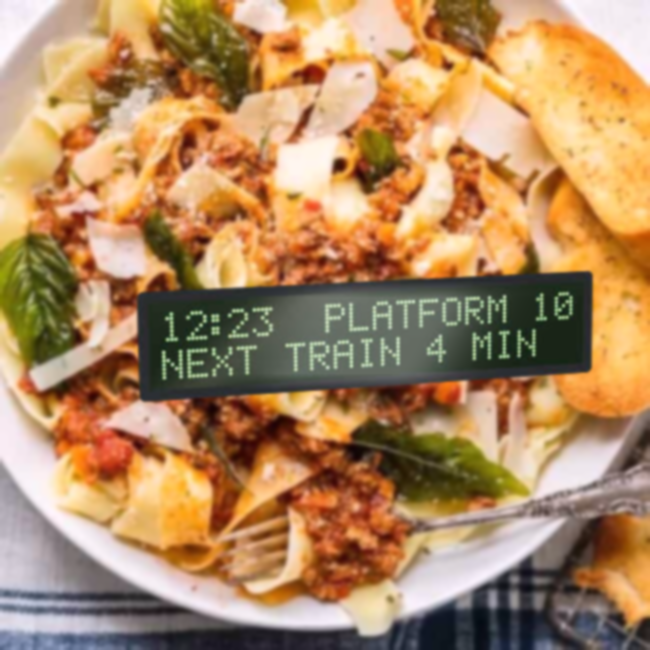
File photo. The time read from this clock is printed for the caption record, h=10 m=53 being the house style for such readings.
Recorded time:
h=12 m=23
